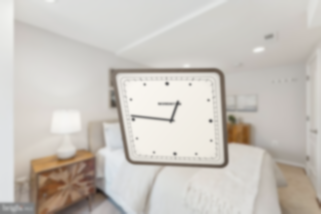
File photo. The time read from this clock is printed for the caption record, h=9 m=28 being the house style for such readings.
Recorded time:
h=12 m=46
